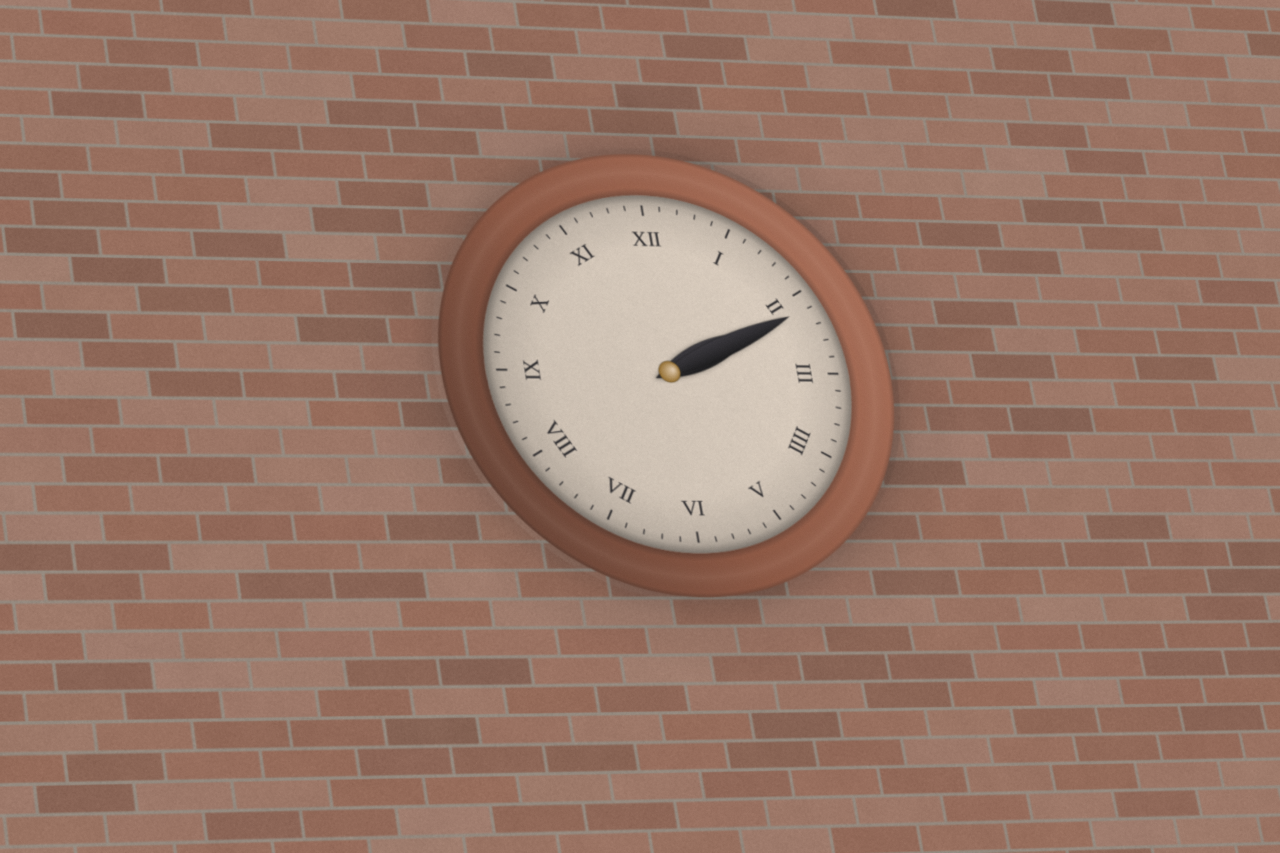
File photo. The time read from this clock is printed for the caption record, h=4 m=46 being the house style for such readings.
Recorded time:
h=2 m=11
